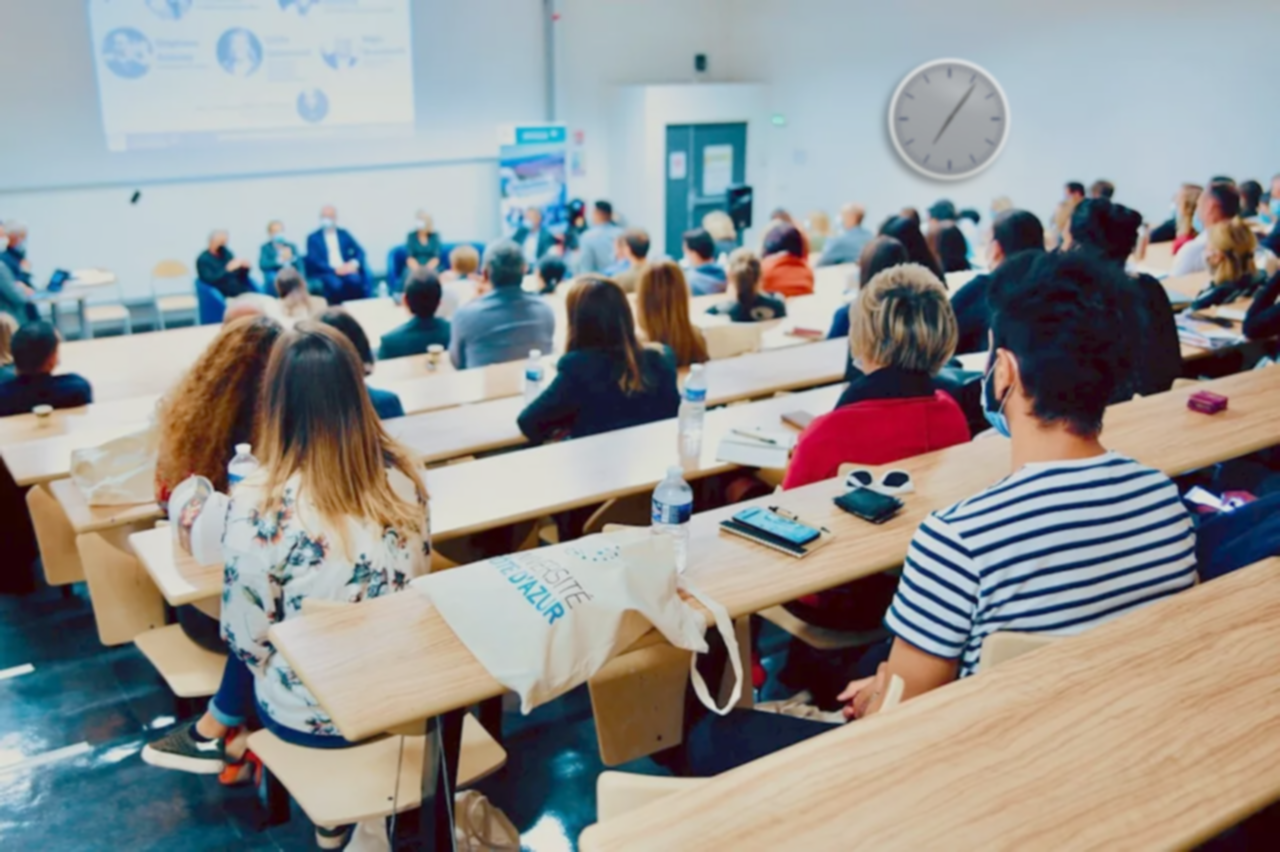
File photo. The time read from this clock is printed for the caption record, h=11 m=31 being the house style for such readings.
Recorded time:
h=7 m=6
